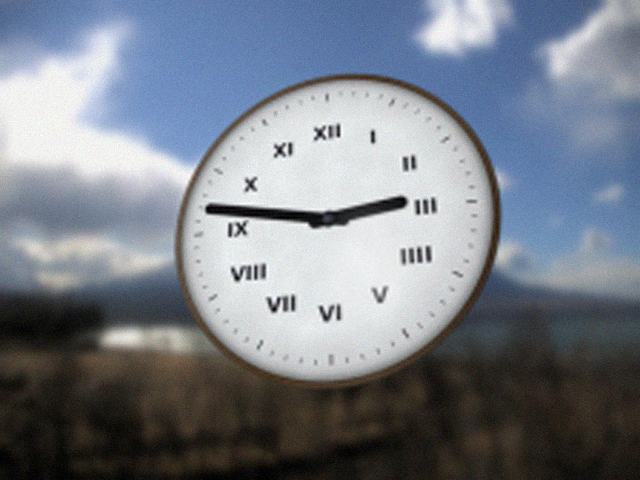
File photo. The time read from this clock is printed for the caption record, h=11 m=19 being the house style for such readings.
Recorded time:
h=2 m=47
